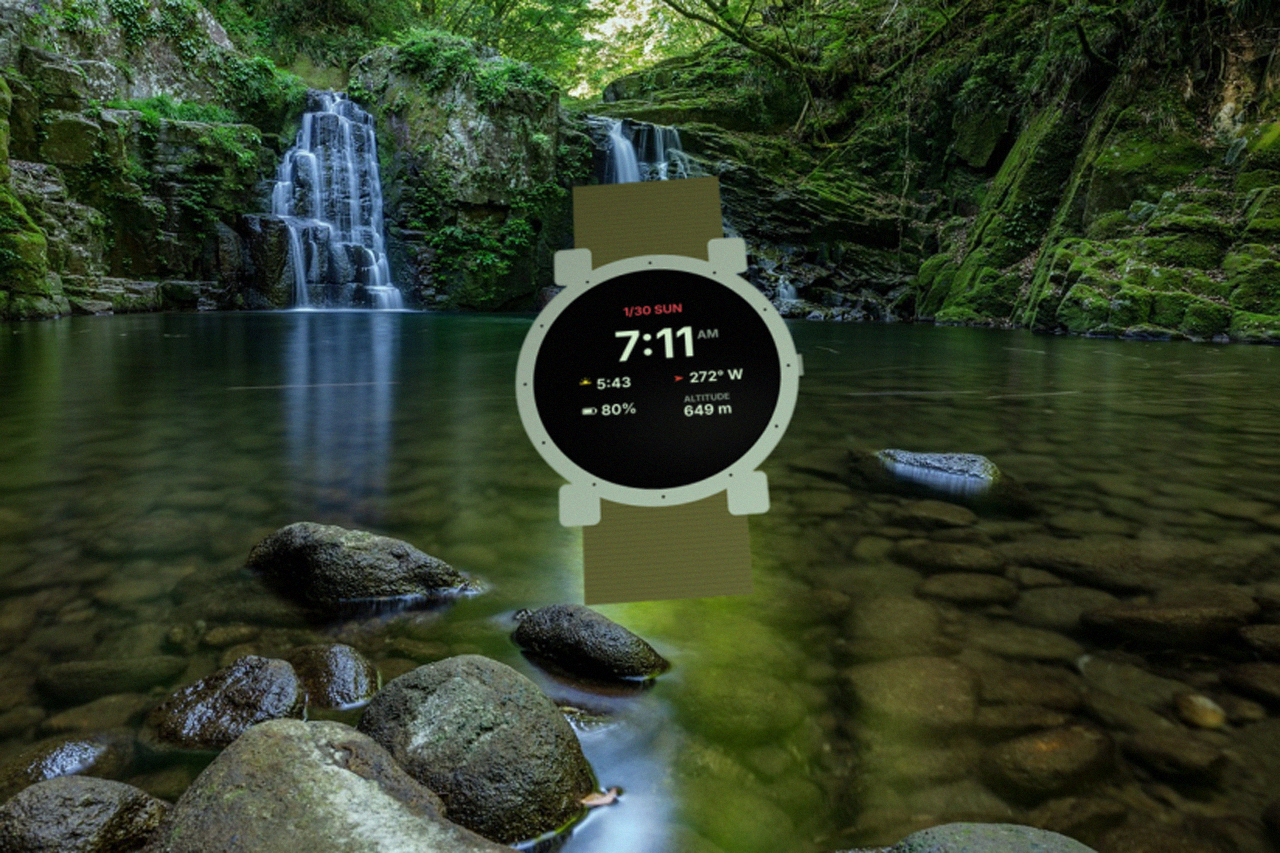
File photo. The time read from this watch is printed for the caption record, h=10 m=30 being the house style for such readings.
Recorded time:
h=7 m=11
